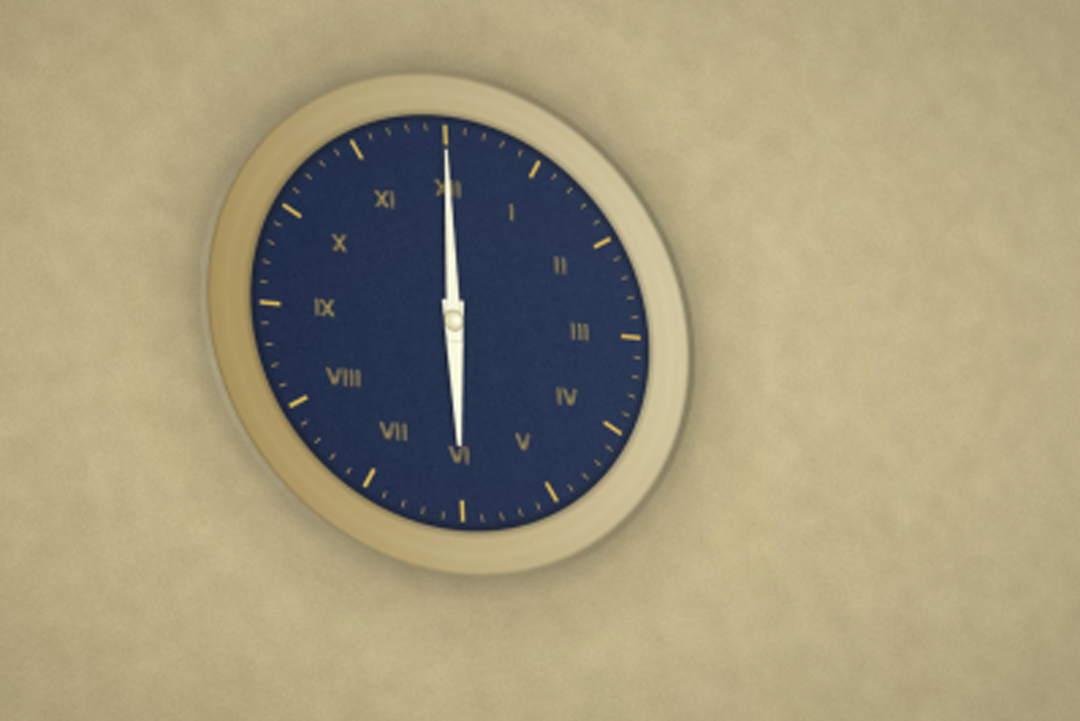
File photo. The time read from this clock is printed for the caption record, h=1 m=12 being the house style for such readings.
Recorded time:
h=6 m=0
